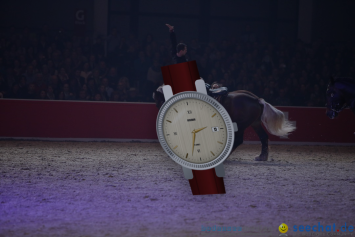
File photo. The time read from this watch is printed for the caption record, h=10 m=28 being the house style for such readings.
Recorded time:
h=2 m=33
